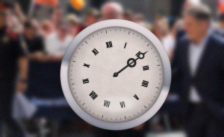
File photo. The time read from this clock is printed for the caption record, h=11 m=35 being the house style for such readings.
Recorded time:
h=2 m=11
